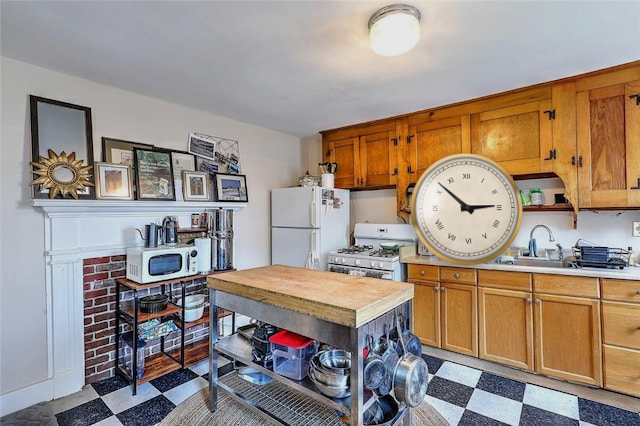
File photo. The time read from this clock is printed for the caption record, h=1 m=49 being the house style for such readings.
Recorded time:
h=2 m=52
